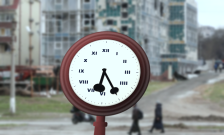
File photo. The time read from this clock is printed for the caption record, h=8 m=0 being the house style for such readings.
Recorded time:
h=6 m=25
